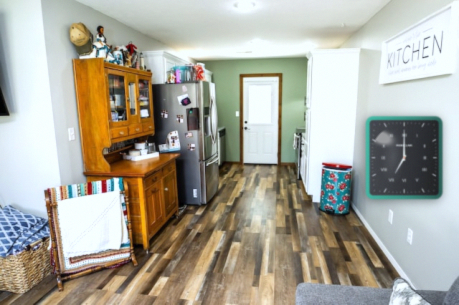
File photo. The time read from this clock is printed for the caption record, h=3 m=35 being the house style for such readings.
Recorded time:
h=7 m=0
